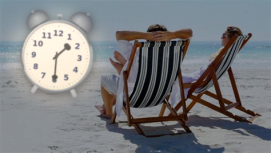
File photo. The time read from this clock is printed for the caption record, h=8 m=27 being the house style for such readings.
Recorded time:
h=1 m=30
